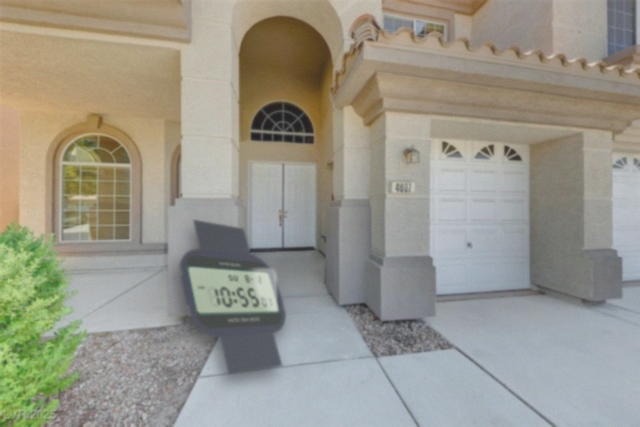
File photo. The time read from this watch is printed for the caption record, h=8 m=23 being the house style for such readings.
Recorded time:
h=10 m=55
